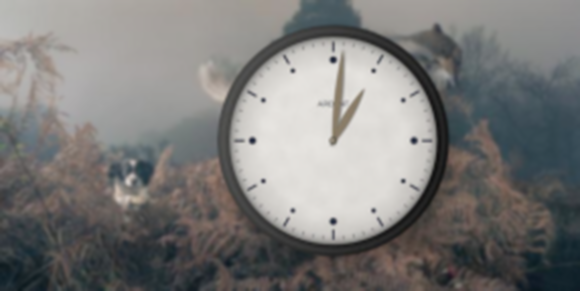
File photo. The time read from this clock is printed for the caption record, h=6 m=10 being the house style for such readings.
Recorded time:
h=1 m=1
